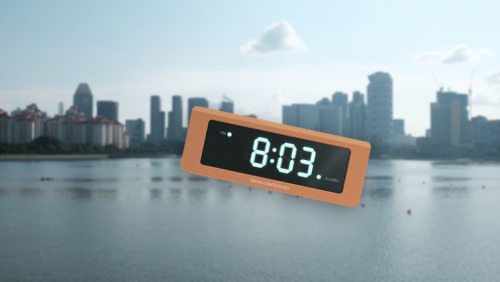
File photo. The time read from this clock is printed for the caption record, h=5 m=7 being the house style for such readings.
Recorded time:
h=8 m=3
